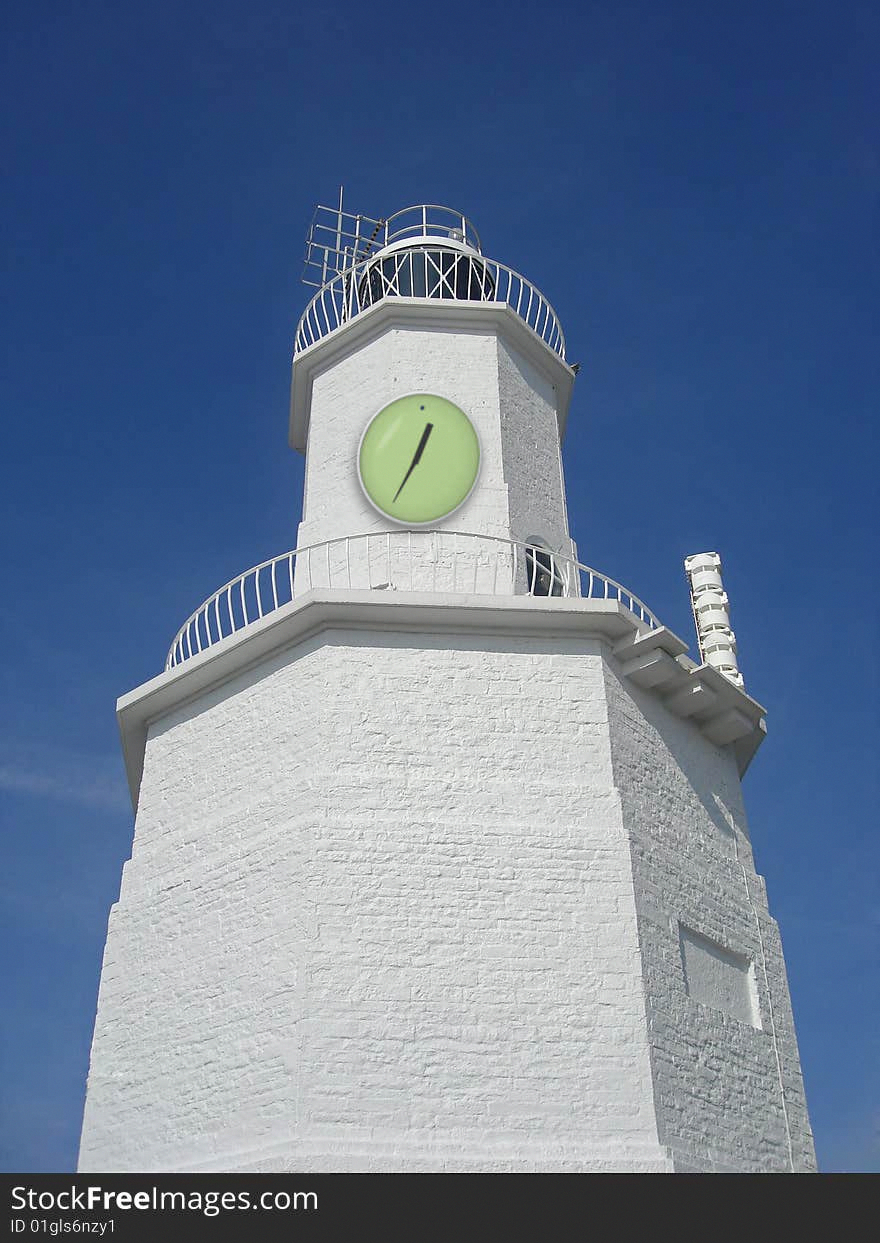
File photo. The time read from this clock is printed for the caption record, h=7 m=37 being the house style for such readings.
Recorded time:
h=12 m=34
